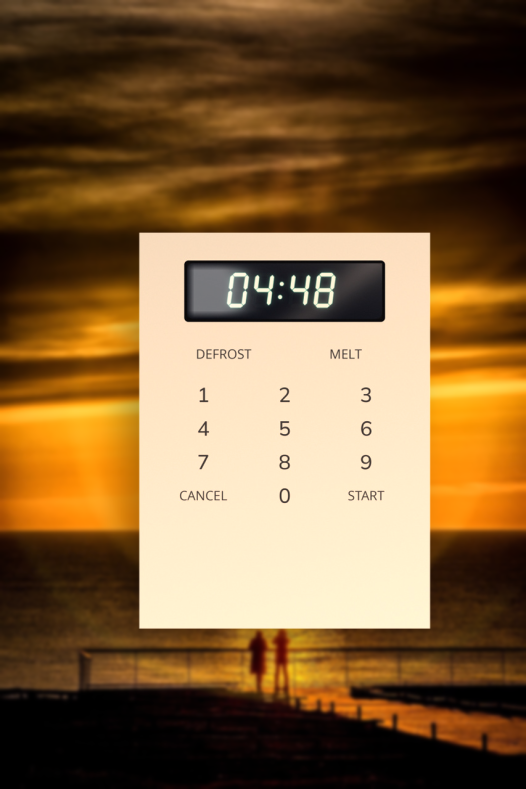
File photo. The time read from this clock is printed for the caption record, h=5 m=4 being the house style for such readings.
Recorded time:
h=4 m=48
